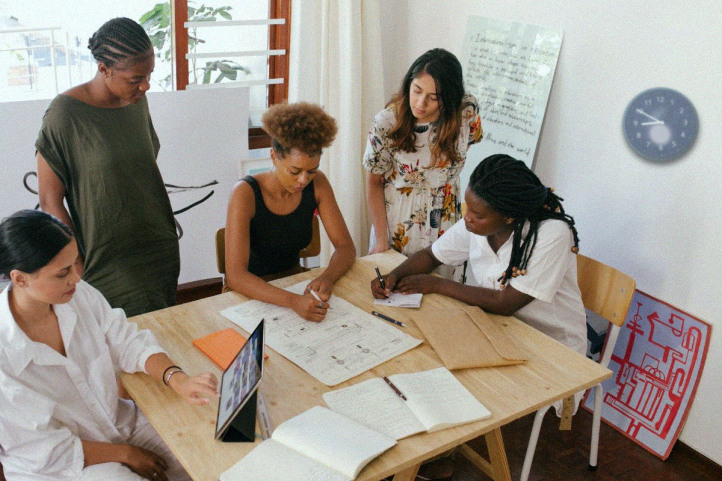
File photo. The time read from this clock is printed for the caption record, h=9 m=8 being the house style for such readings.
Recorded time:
h=8 m=50
